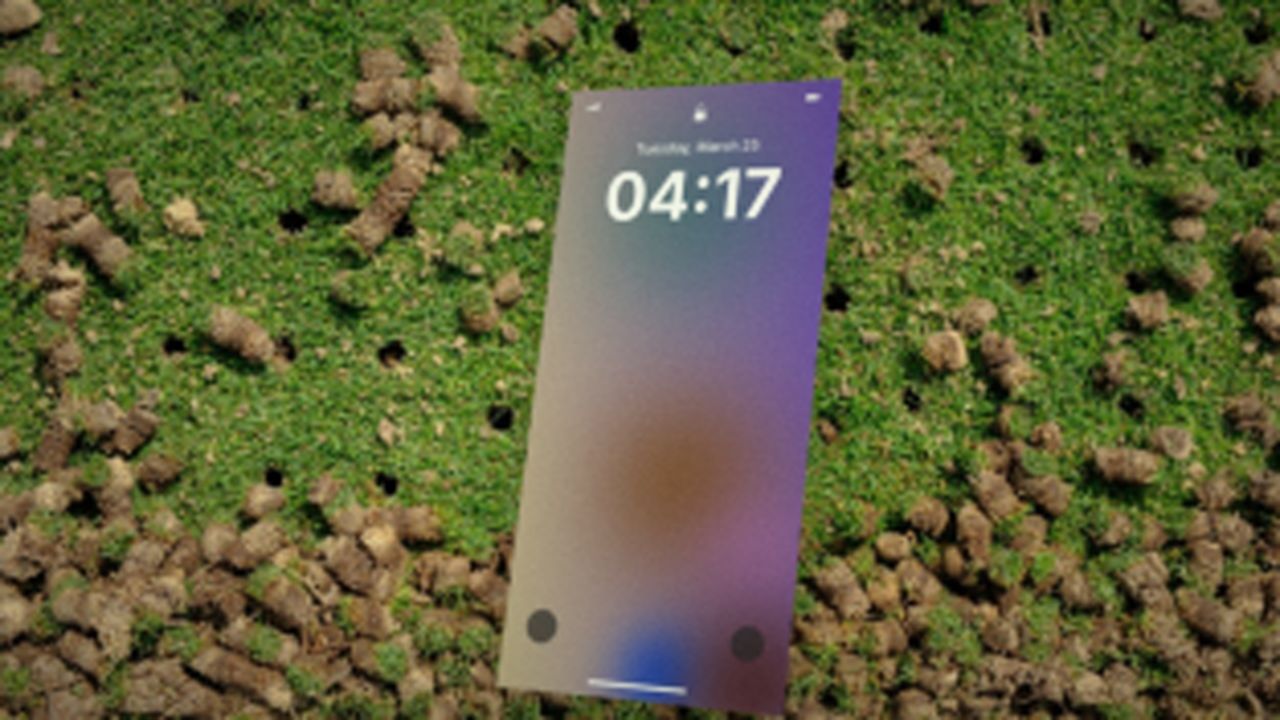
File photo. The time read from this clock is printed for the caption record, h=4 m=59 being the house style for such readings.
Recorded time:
h=4 m=17
